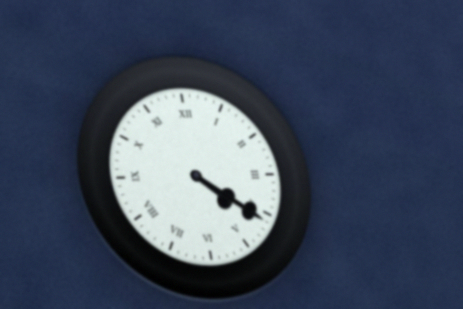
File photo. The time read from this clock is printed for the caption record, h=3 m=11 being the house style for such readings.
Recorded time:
h=4 m=21
